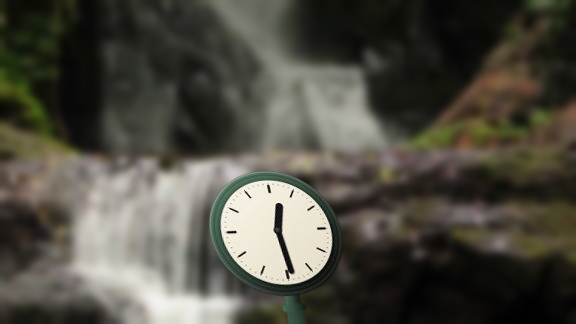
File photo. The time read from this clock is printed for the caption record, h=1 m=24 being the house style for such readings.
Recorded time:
h=12 m=29
